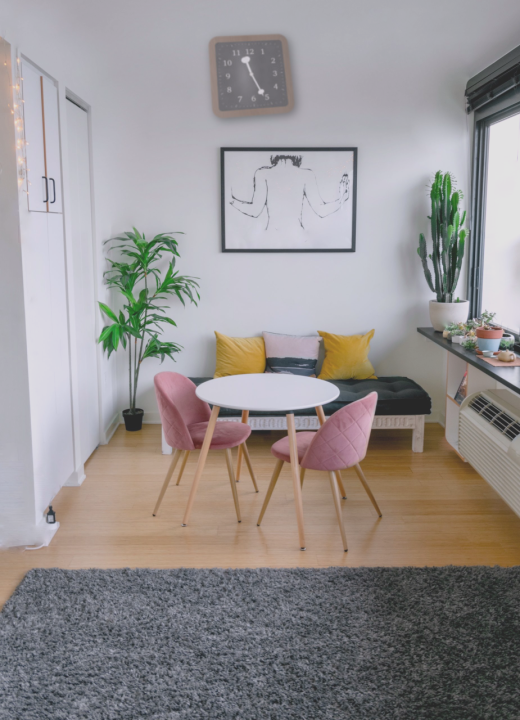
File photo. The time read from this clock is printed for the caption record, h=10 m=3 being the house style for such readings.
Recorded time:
h=11 m=26
